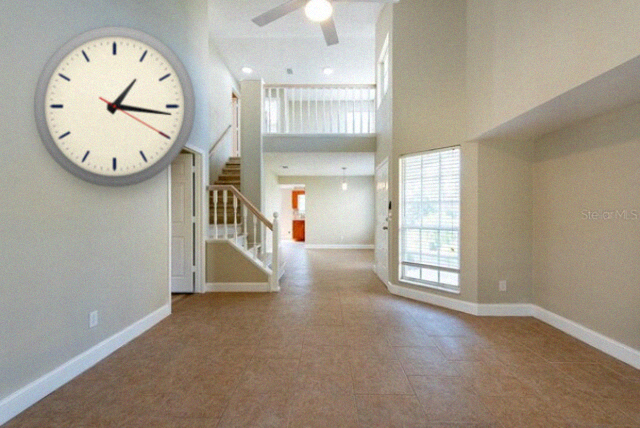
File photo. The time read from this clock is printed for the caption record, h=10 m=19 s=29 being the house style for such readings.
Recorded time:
h=1 m=16 s=20
